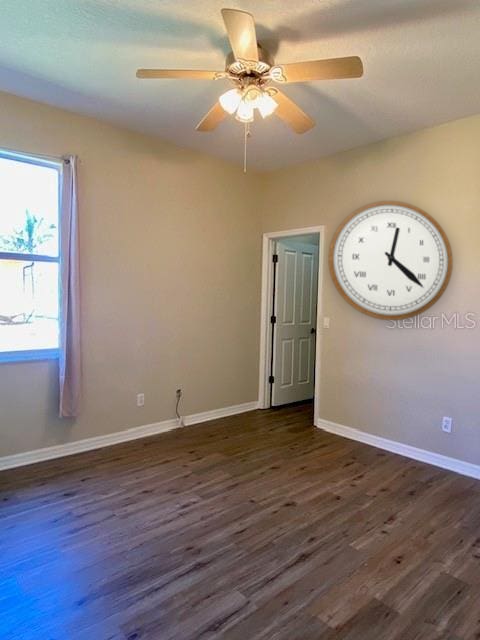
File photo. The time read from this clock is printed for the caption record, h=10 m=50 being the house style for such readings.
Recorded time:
h=12 m=22
